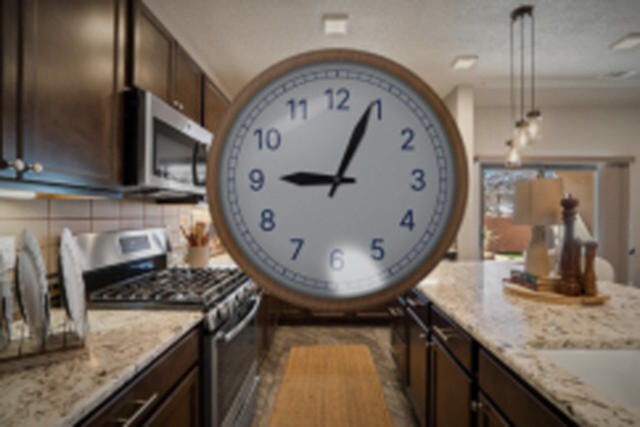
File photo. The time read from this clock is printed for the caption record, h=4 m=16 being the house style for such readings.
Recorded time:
h=9 m=4
